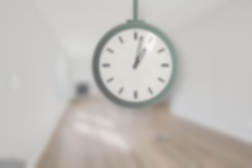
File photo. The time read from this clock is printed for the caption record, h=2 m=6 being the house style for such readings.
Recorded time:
h=1 m=2
